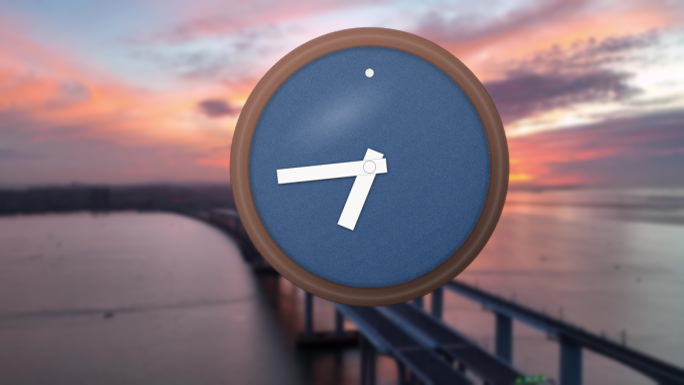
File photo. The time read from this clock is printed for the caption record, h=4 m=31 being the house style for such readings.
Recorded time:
h=6 m=44
